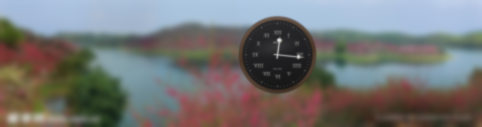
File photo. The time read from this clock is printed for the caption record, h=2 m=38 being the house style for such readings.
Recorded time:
h=12 m=16
